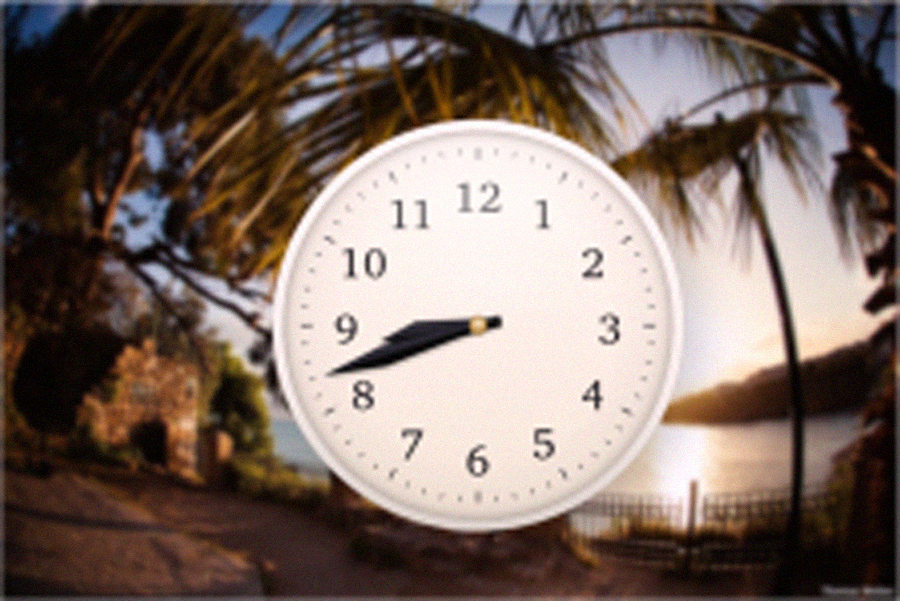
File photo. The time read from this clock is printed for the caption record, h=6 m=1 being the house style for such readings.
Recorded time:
h=8 m=42
